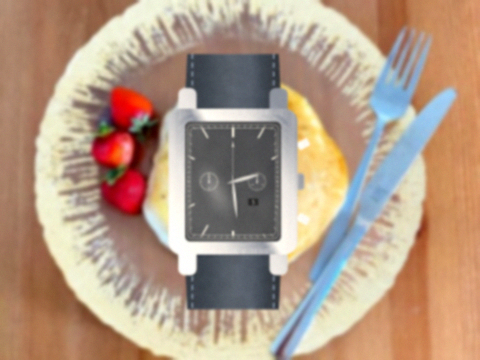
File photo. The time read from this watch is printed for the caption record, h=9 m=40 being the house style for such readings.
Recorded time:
h=2 m=29
